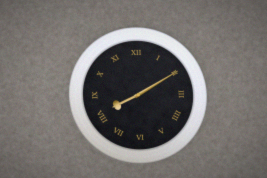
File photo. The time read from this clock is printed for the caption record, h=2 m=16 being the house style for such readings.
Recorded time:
h=8 m=10
